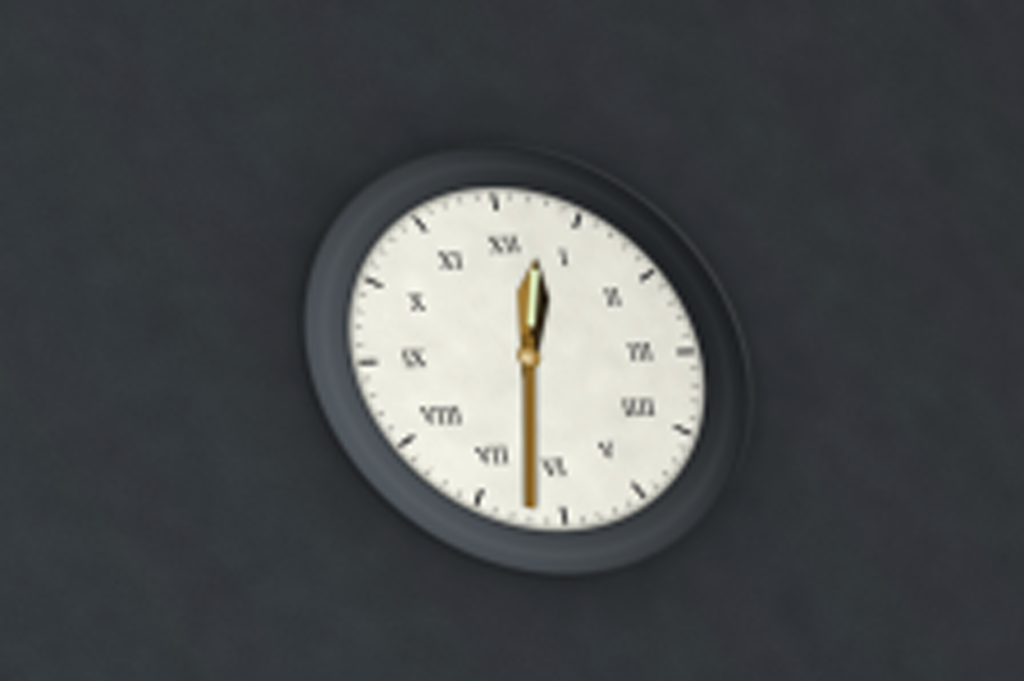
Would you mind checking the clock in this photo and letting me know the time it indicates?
12:32
